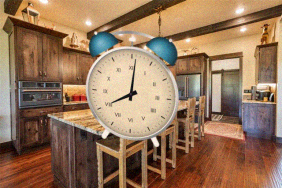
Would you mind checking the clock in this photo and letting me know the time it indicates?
8:01
